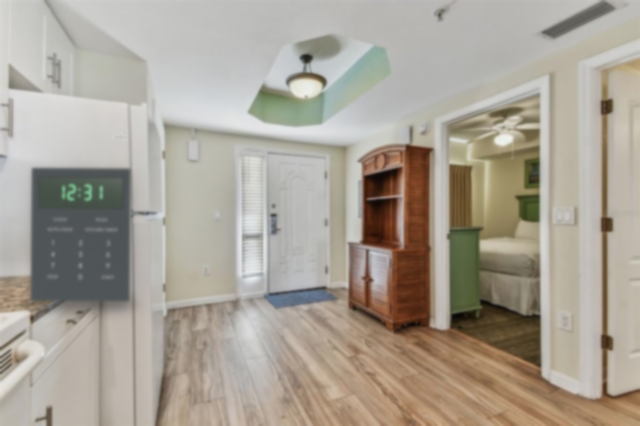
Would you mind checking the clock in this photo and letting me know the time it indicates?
12:31
